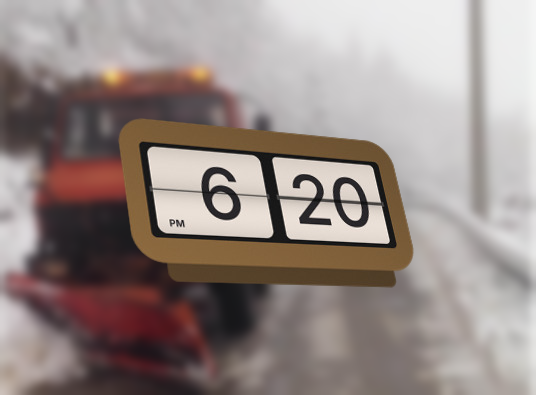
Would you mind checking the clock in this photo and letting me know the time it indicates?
6:20
